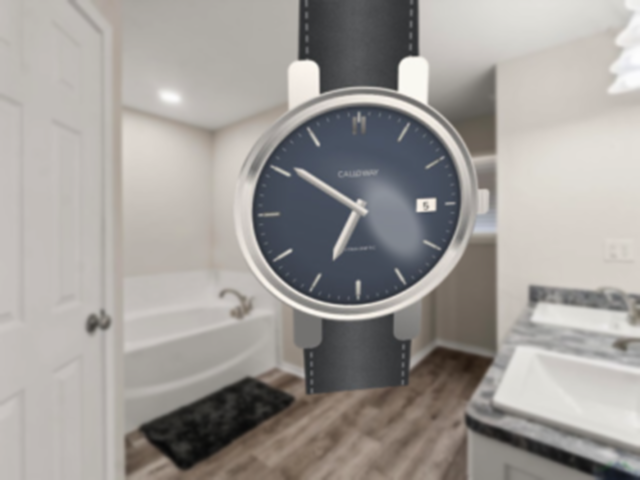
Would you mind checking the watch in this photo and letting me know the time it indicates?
6:51
